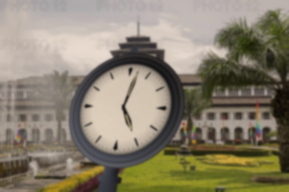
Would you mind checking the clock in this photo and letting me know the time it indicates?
5:02
